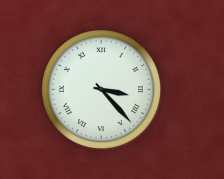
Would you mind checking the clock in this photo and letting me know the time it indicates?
3:23
